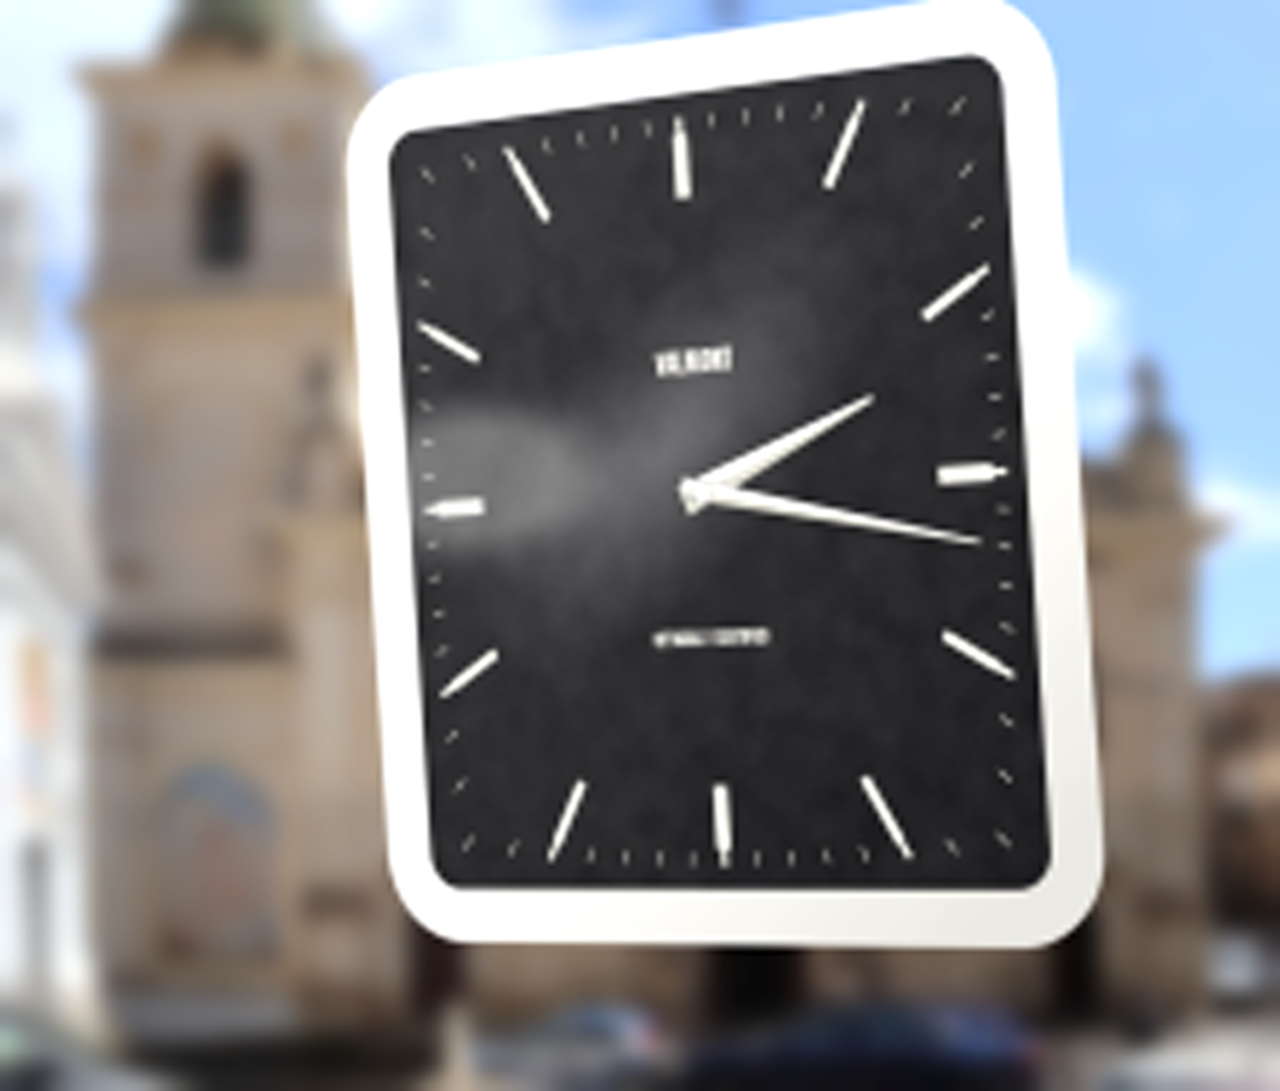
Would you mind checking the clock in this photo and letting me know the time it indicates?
2:17
